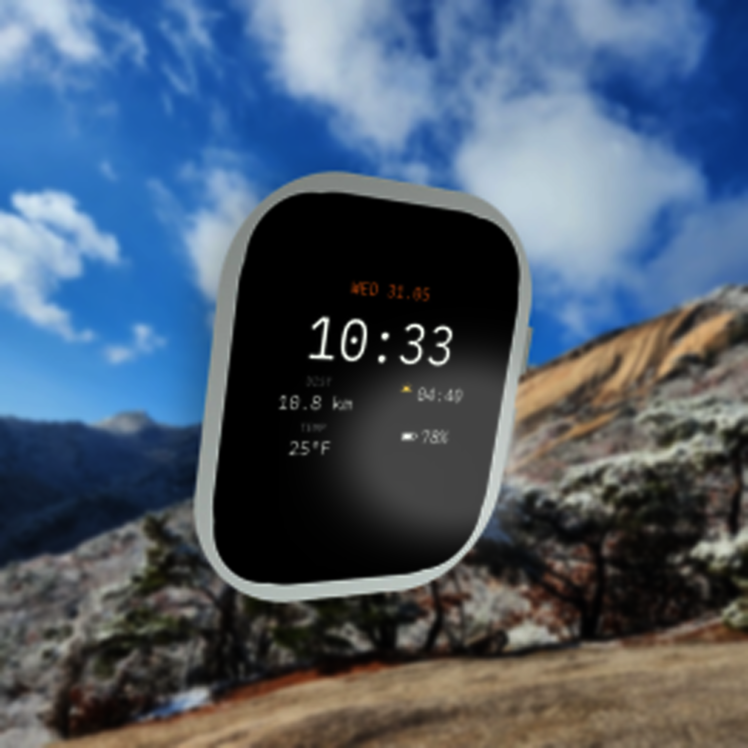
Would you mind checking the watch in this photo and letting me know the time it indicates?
10:33
